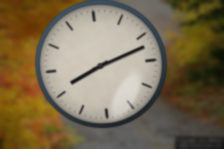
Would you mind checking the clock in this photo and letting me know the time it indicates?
8:12
